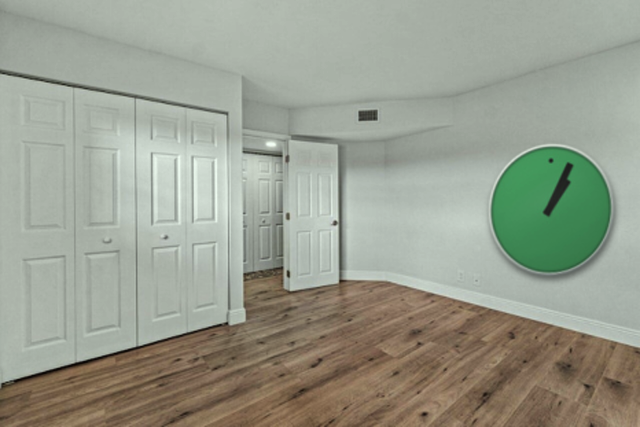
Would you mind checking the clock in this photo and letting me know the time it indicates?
1:04
